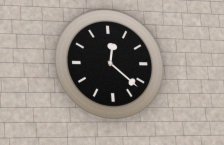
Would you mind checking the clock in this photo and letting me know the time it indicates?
12:22
